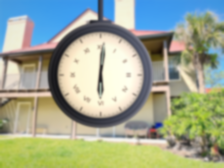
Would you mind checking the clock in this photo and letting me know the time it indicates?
6:01
